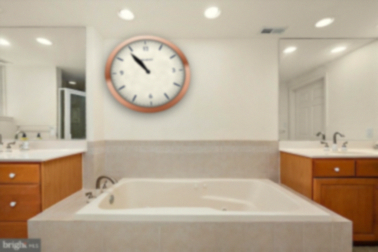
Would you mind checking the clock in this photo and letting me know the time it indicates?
10:54
